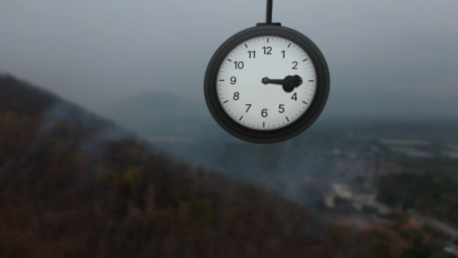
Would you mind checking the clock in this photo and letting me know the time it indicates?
3:15
